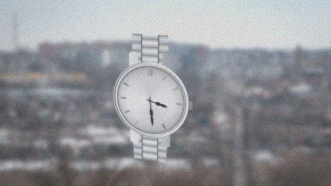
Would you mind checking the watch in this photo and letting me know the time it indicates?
3:29
